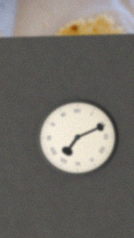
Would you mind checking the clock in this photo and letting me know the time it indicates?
7:11
